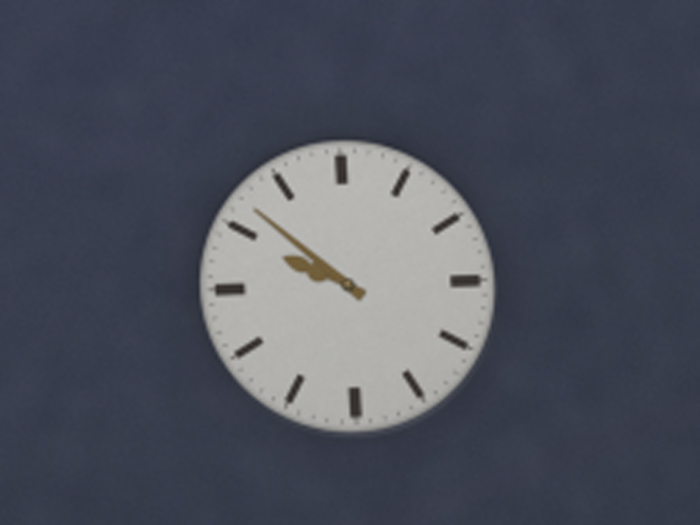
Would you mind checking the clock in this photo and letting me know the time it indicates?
9:52
